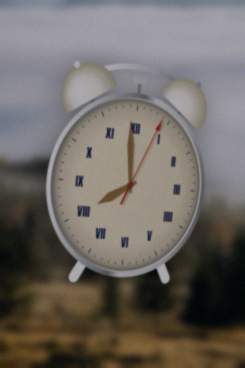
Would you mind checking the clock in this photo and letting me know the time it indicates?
7:59:04
